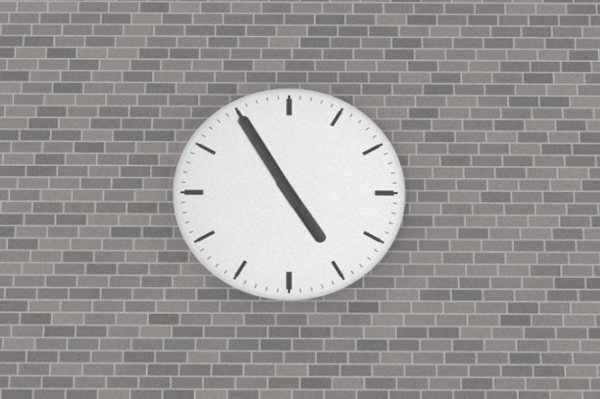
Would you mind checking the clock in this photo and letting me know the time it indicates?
4:55
